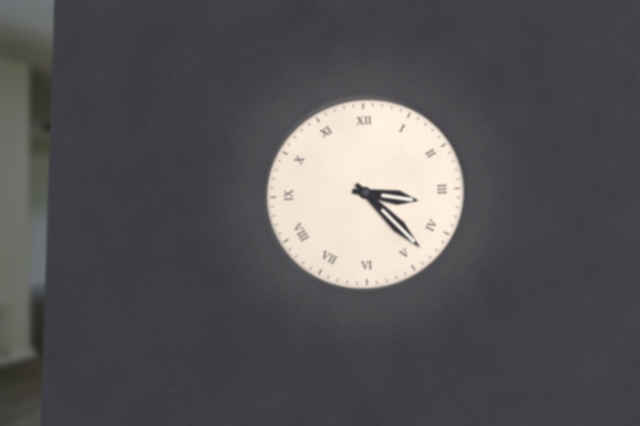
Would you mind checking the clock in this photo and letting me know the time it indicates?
3:23
